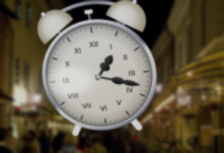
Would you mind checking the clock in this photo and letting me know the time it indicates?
1:18
